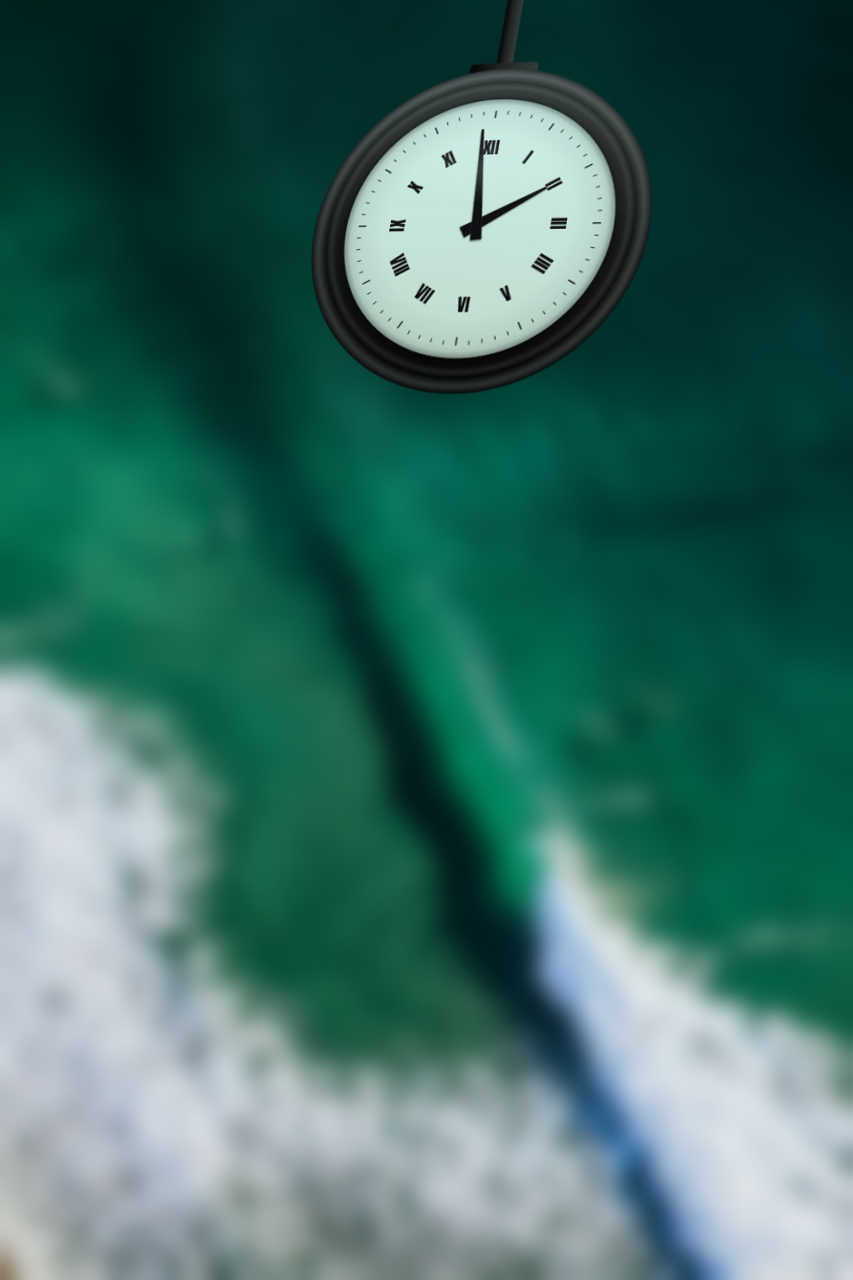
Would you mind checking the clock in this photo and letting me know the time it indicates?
1:59
